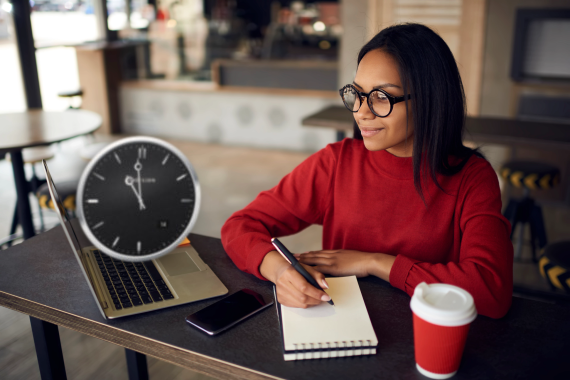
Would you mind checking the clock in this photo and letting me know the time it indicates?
10:59
